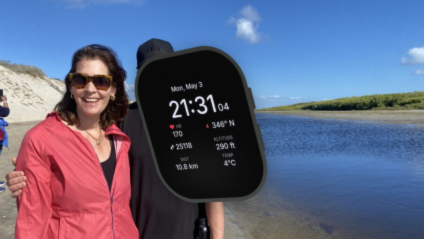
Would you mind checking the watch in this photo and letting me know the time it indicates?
21:31:04
